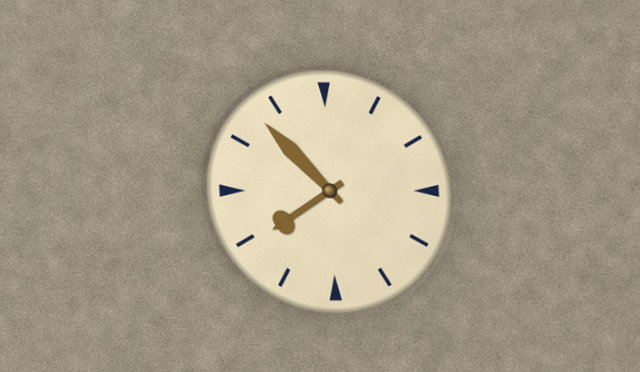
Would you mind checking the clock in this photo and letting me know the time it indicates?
7:53
